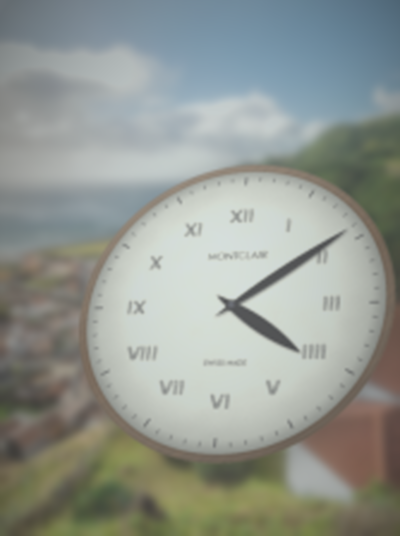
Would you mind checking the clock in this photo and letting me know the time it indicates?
4:09
